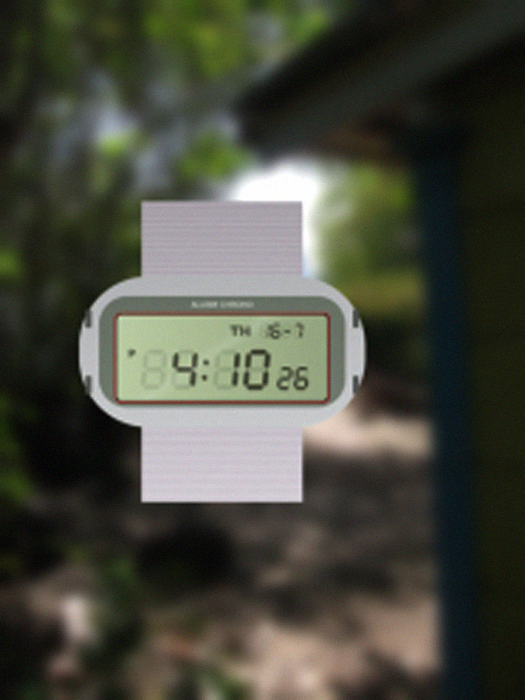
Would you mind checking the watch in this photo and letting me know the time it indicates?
4:10:26
